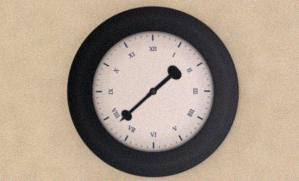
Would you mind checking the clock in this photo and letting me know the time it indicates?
1:38
